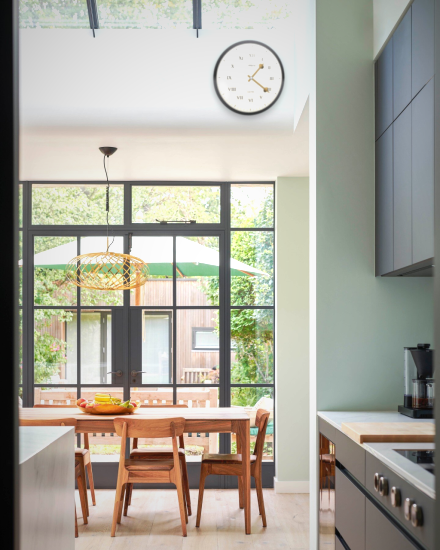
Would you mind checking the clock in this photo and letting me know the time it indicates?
1:21
